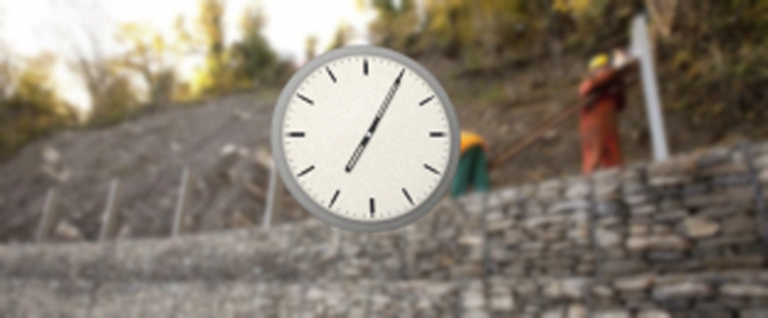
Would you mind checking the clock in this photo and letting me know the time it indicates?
7:05
